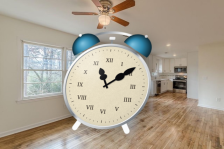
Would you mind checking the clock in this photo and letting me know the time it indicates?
11:09
